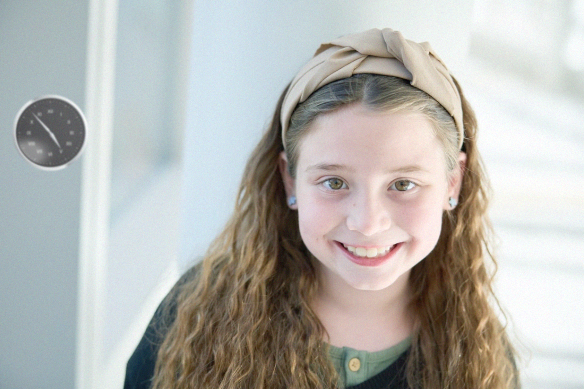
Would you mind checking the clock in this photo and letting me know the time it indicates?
4:53
